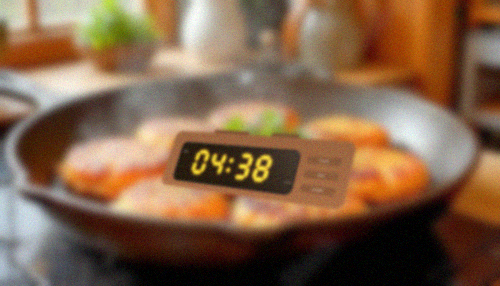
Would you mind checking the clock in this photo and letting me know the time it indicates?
4:38
